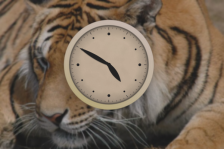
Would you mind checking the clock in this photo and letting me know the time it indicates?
4:50
